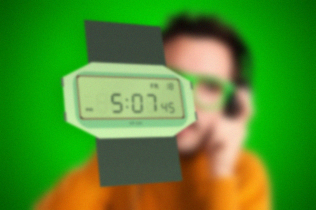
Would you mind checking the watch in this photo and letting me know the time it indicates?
5:07
